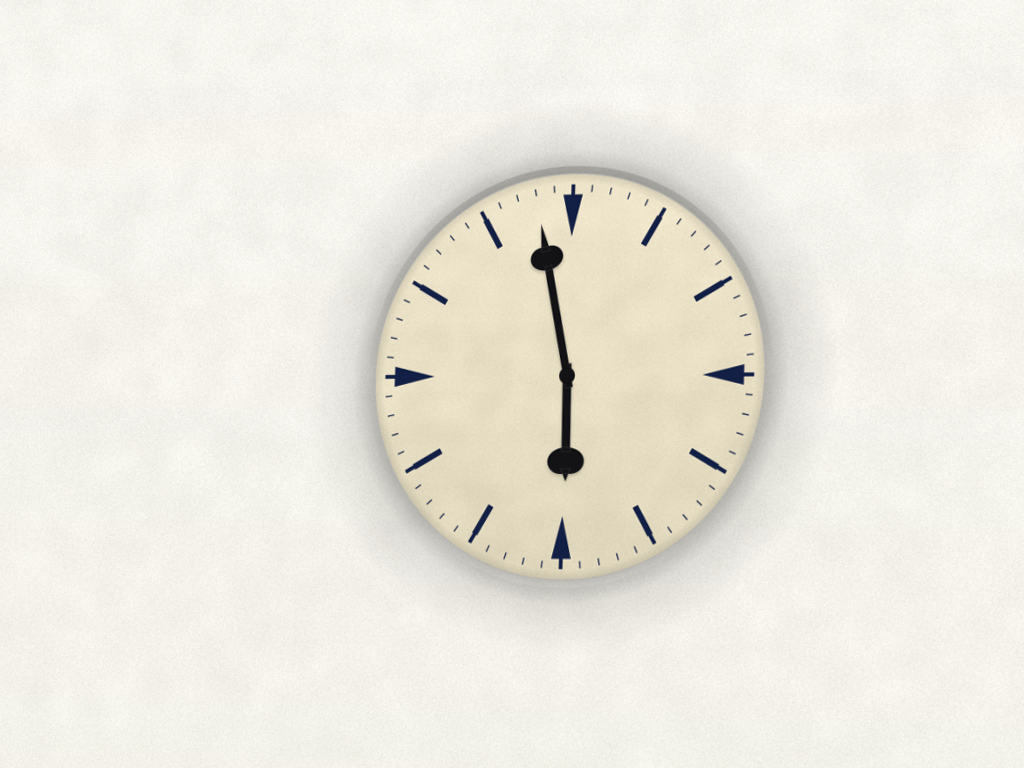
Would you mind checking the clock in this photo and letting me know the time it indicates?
5:58
